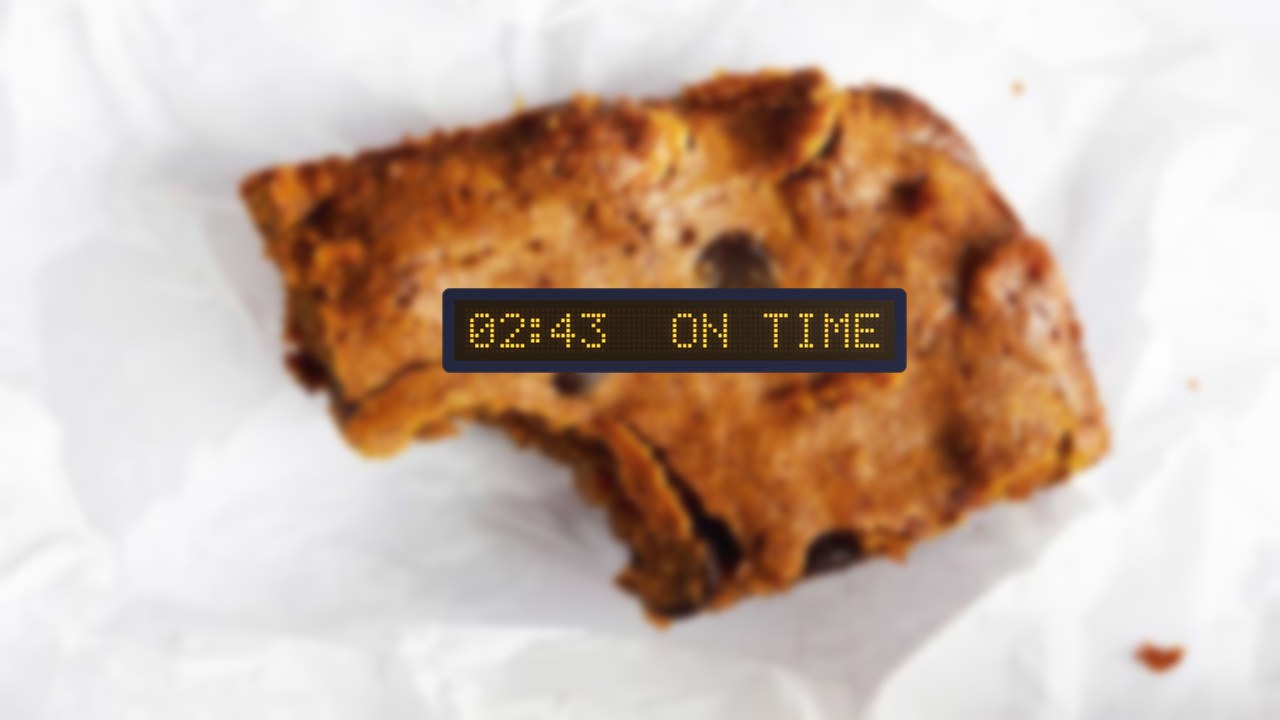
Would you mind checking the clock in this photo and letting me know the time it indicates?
2:43
